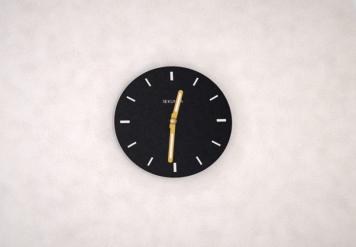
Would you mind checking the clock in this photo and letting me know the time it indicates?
12:31
